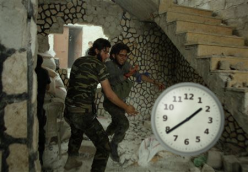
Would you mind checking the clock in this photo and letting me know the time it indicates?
1:39
